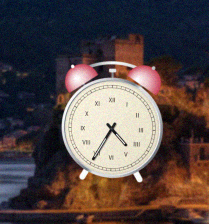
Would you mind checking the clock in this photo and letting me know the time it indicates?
4:35
